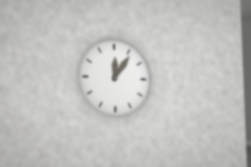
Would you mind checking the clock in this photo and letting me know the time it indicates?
12:06
